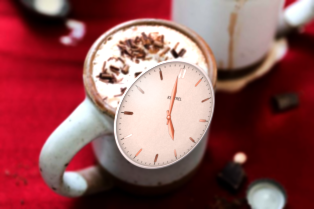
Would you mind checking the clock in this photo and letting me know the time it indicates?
4:59
